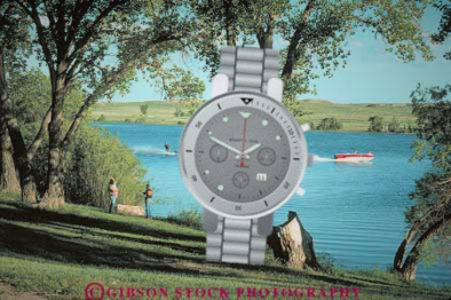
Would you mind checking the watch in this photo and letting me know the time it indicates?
1:49
